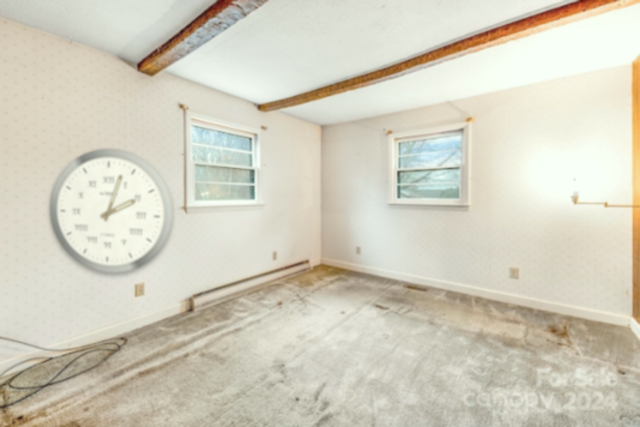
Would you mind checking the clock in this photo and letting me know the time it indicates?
2:03
